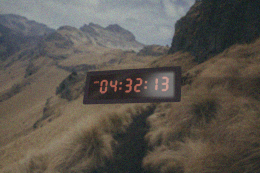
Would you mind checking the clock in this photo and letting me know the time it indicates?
4:32:13
